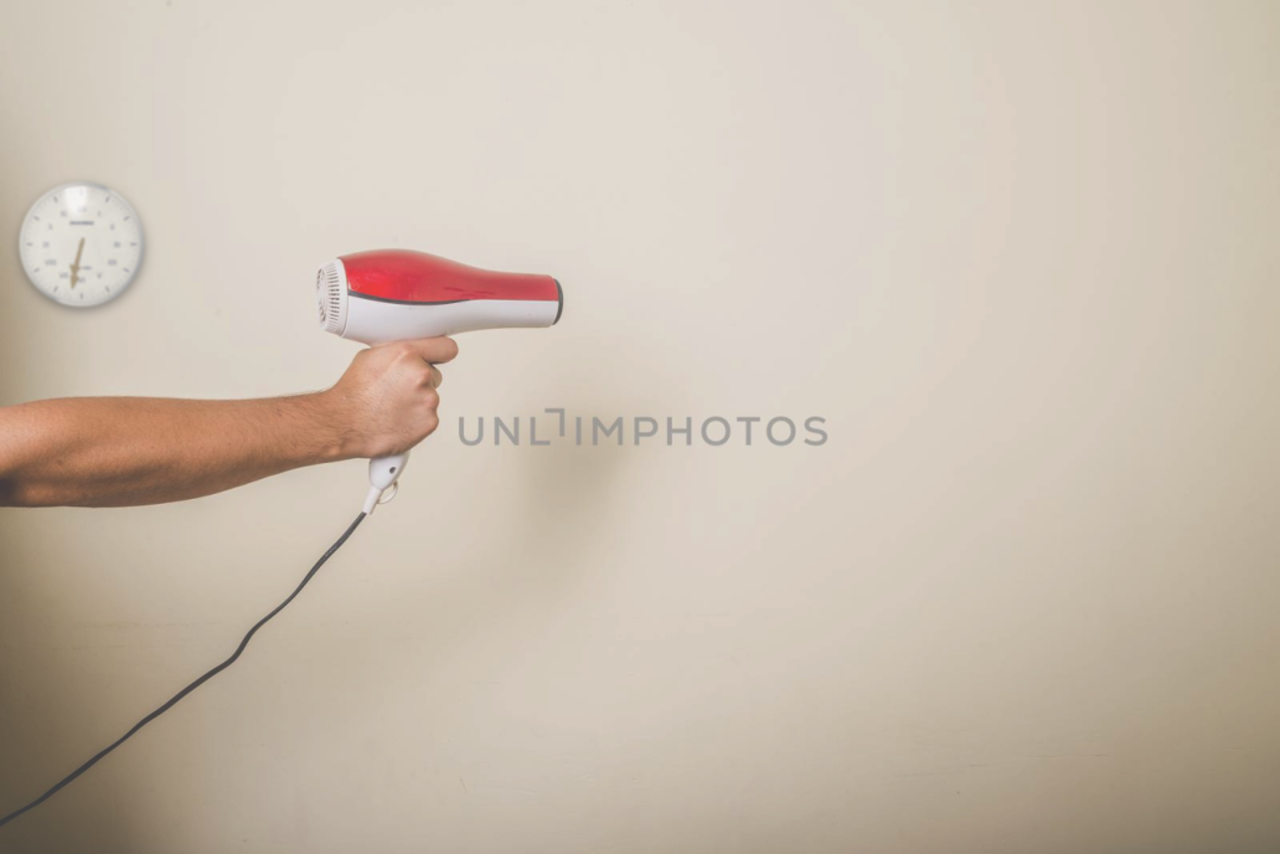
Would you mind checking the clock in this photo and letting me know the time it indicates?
6:32
